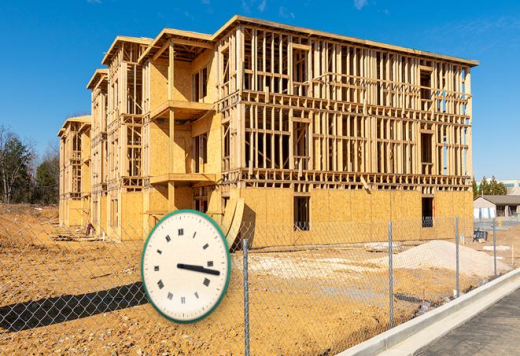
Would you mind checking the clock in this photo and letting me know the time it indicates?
3:17
